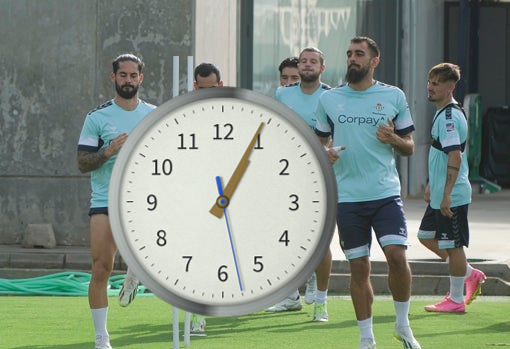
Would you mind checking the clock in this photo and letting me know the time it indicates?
1:04:28
